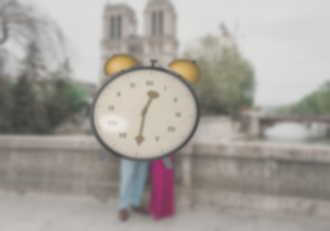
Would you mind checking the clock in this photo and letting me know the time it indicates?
12:30
